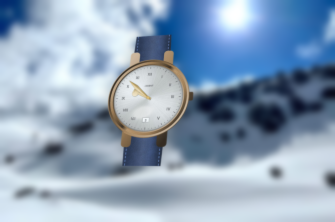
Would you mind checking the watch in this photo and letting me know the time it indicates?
9:52
